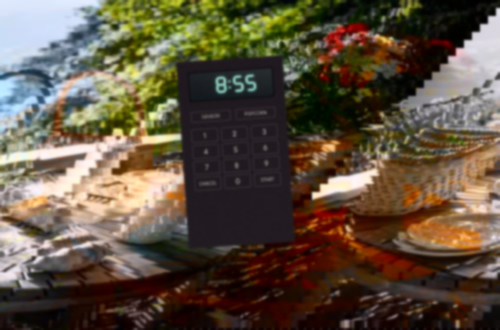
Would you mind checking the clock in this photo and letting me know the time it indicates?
8:55
